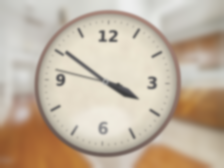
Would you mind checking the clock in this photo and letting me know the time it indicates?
3:50:47
